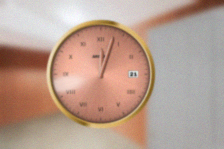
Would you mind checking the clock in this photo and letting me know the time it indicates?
12:03
